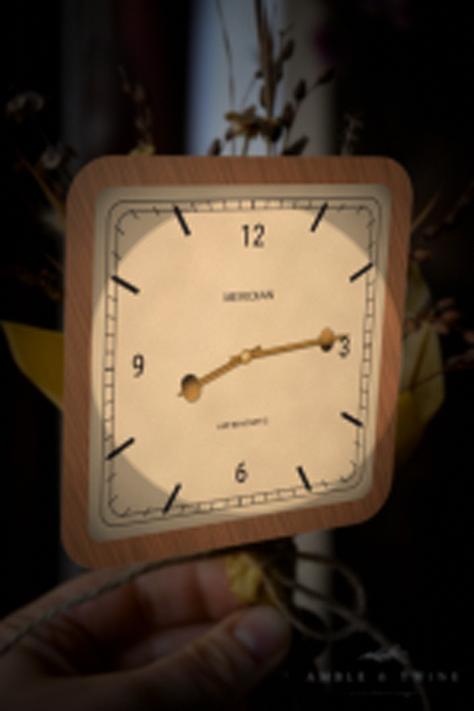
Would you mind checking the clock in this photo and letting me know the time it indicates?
8:14
